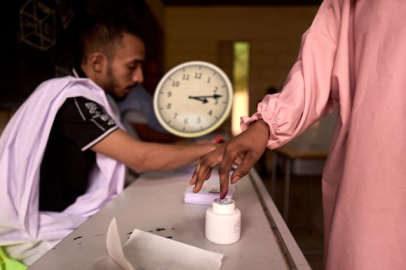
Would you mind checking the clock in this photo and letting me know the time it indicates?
3:13
